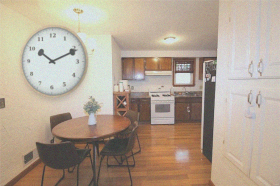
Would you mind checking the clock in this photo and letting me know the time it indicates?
10:11
